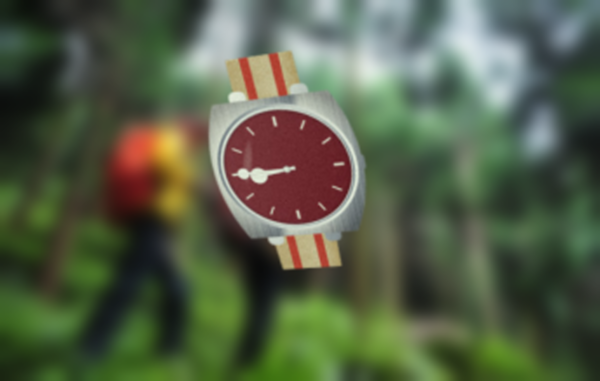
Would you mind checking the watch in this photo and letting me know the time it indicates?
8:45
